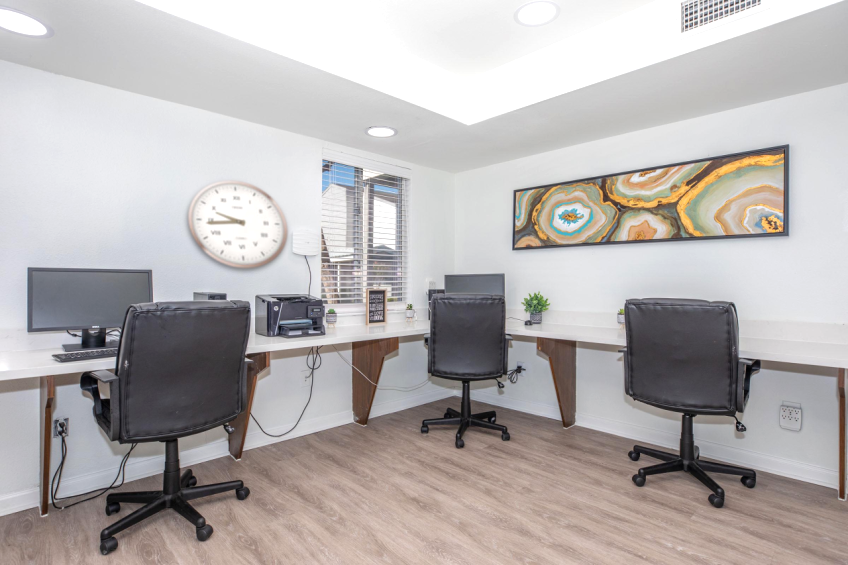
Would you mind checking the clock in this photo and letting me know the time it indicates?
9:44
